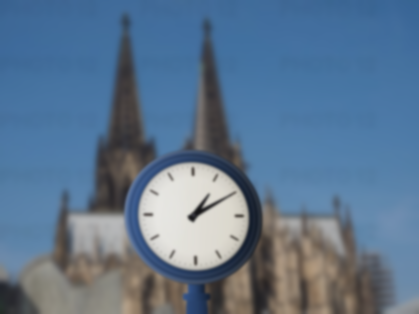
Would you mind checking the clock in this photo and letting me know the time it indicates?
1:10
